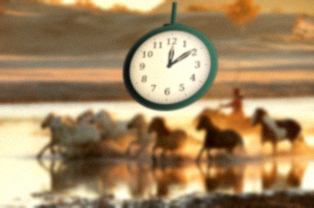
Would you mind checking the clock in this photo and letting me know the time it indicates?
12:09
